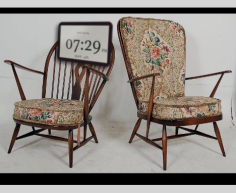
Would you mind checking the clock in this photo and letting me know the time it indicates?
7:29
